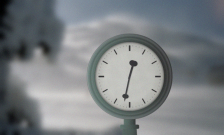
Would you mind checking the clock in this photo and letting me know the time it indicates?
12:32
